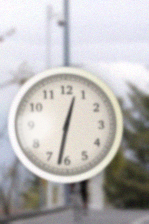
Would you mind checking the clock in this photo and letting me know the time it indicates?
12:32
